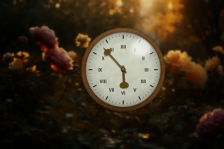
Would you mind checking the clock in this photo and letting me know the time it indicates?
5:53
